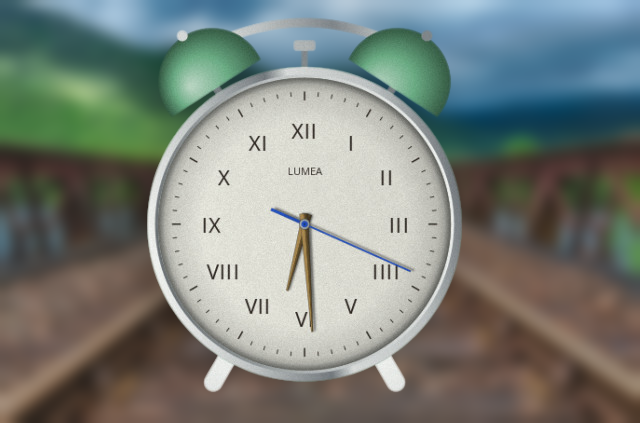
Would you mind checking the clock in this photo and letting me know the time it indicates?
6:29:19
